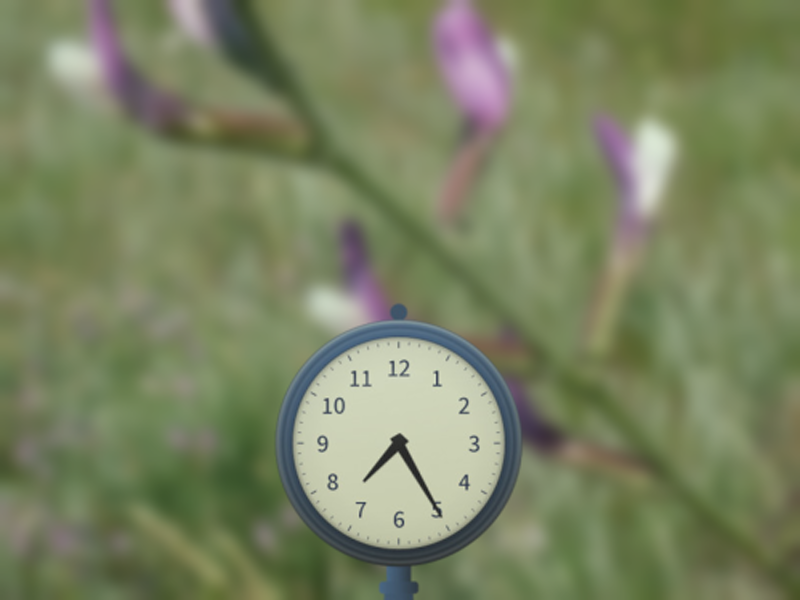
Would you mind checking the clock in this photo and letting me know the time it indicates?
7:25
